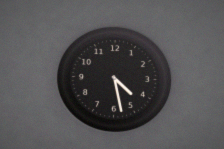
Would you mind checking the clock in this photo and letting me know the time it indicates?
4:28
